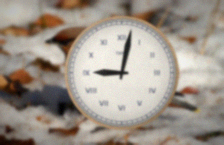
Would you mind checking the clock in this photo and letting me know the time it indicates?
9:02
